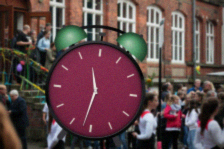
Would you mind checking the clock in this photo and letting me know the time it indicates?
11:32
